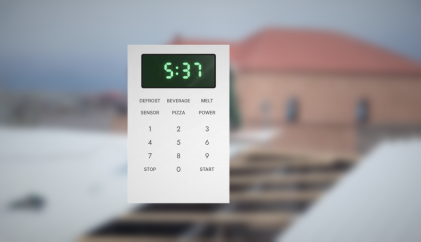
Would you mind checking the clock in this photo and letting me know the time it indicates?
5:37
